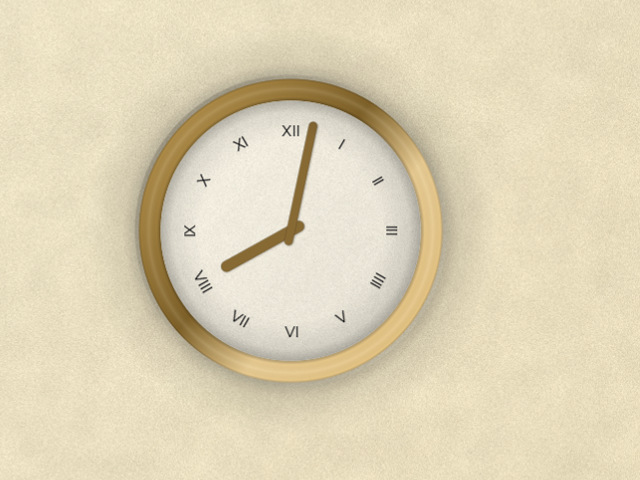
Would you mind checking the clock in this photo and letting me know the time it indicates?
8:02
